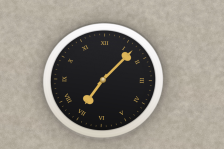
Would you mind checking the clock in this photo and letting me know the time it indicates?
7:07
